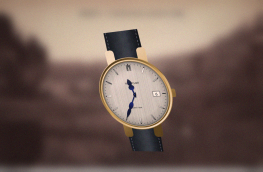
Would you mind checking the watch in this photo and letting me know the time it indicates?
11:35
